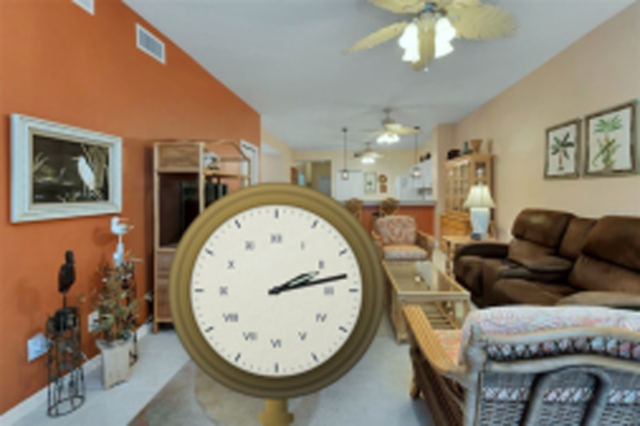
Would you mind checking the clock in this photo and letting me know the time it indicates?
2:13
